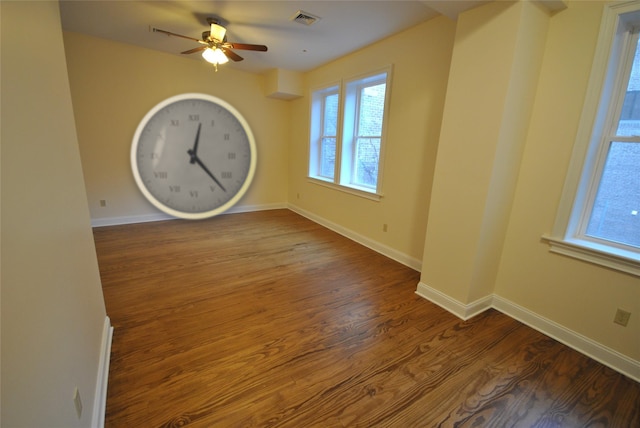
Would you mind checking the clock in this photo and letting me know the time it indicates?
12:23
